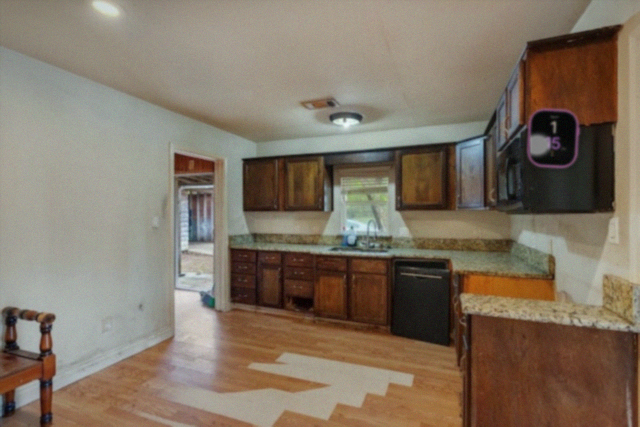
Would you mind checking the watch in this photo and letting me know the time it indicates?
1:15
